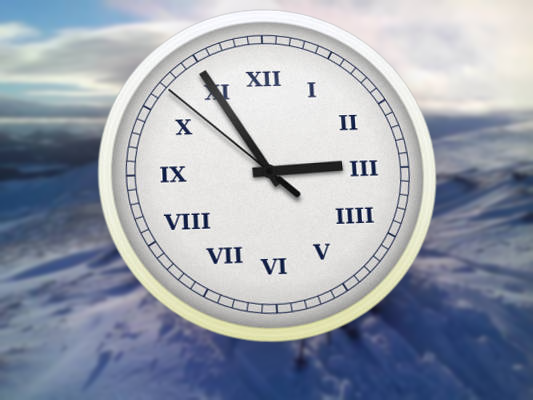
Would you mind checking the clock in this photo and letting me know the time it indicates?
2:54:52
